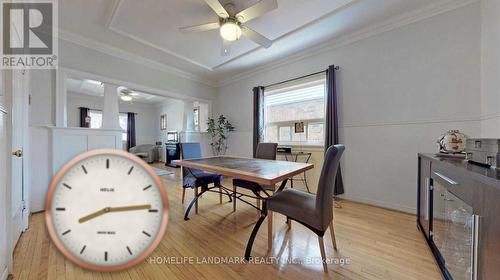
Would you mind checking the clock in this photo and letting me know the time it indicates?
8:14
